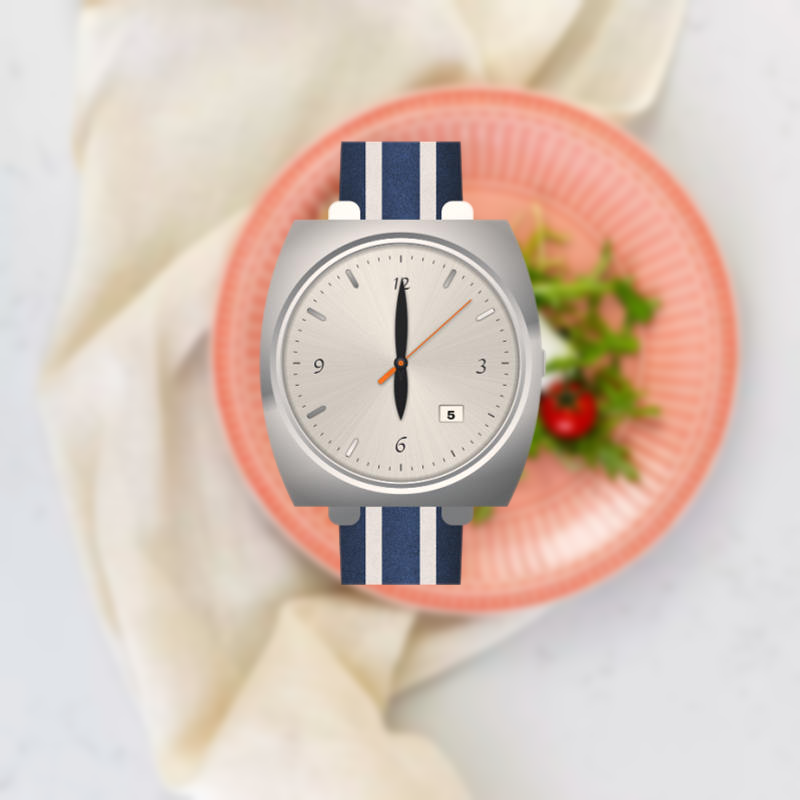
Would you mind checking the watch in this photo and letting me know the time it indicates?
6:00:08
